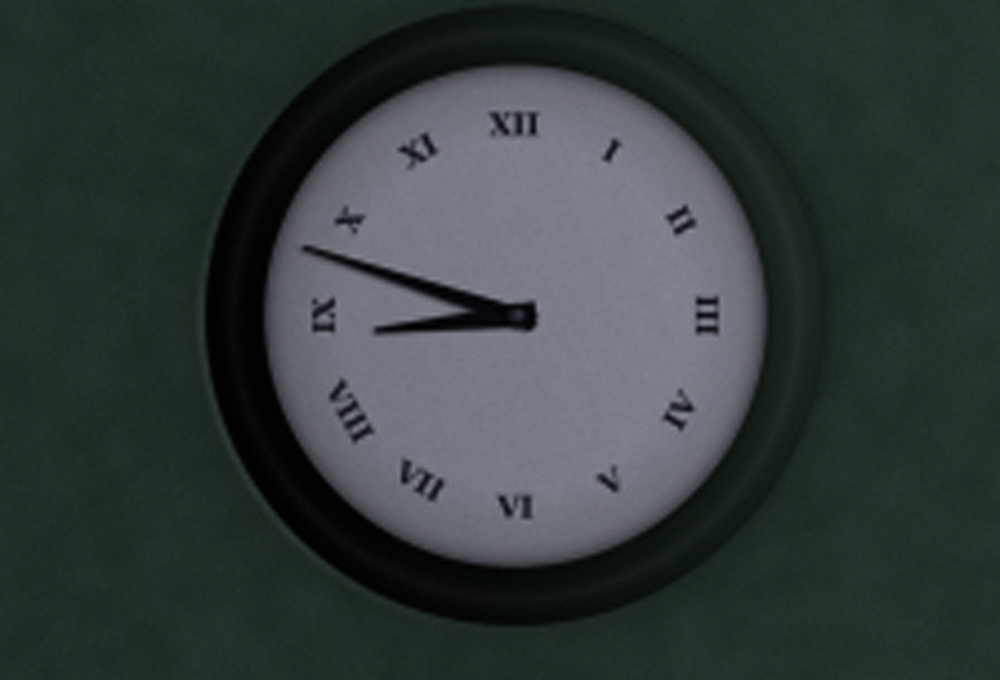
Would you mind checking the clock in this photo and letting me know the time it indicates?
8:48
